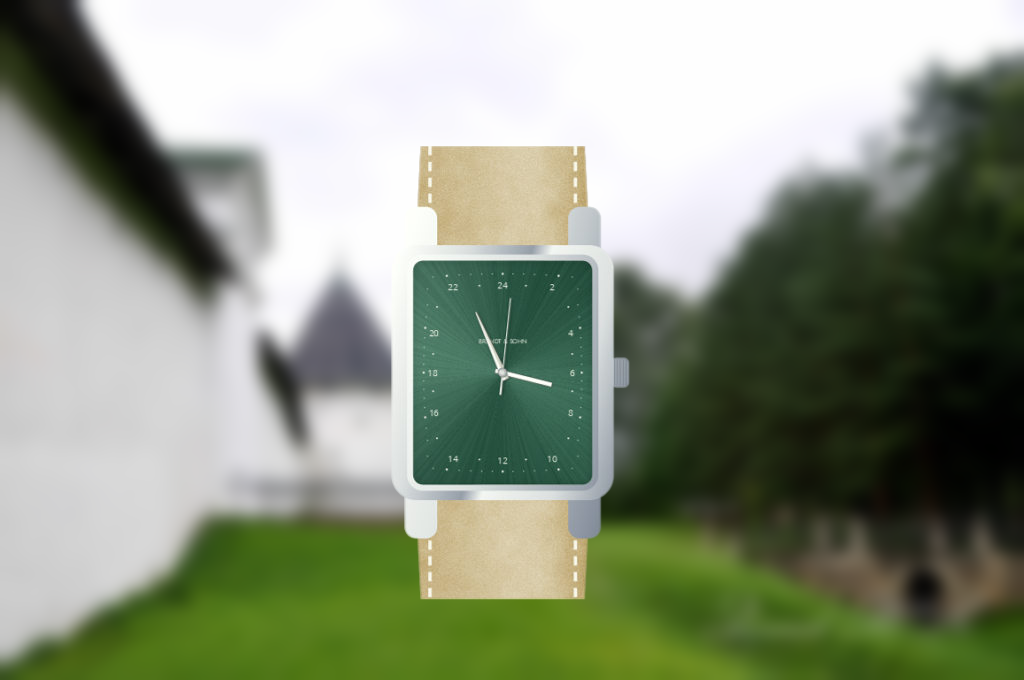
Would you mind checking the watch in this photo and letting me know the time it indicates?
6:56:01
